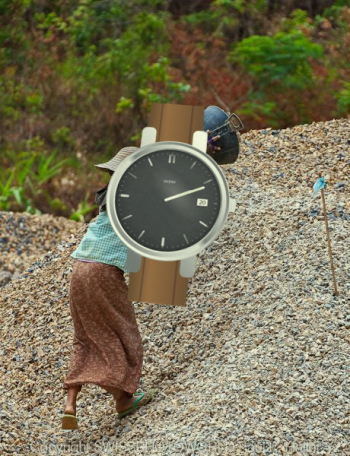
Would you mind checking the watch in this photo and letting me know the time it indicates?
2:11
